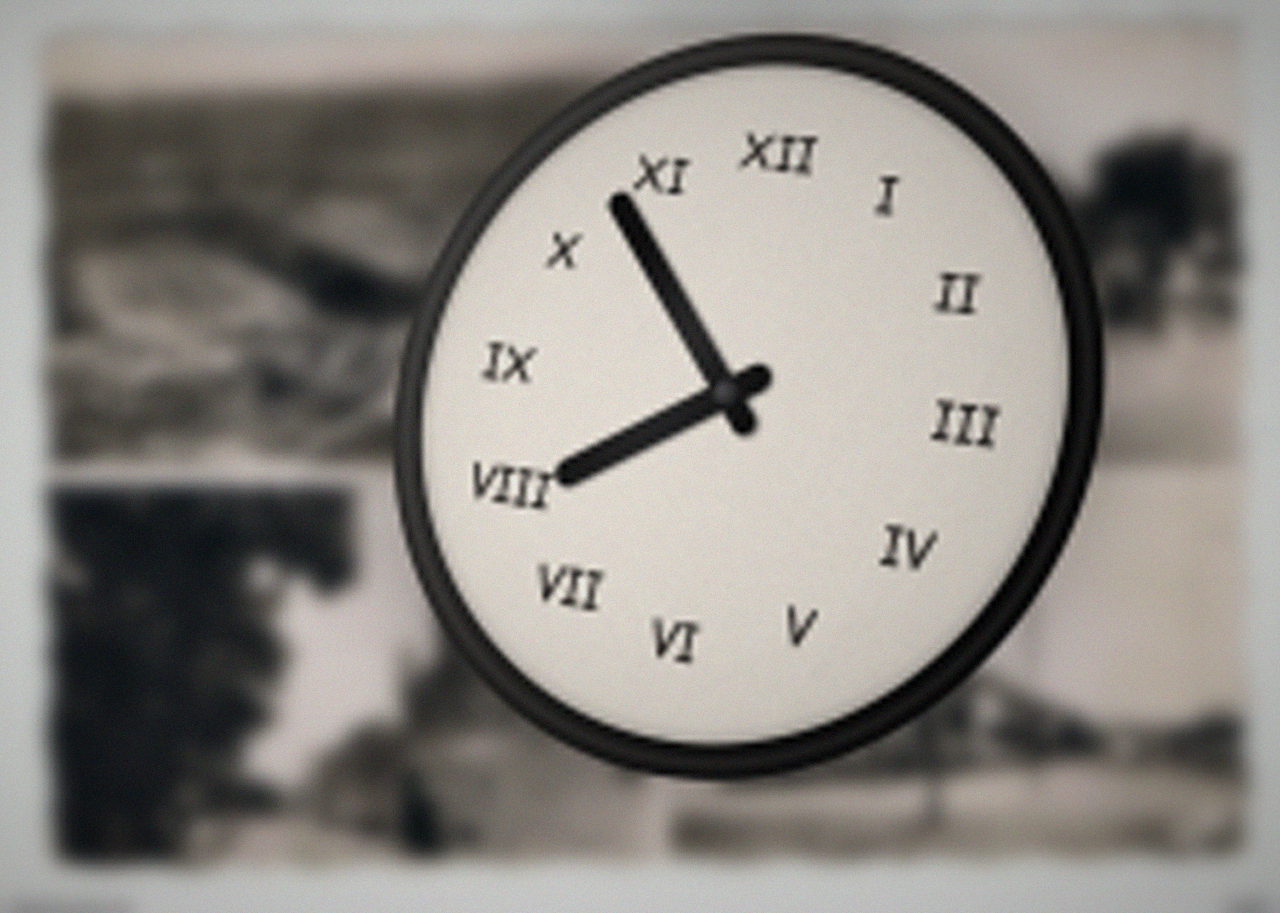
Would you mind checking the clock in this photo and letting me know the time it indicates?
7:53
